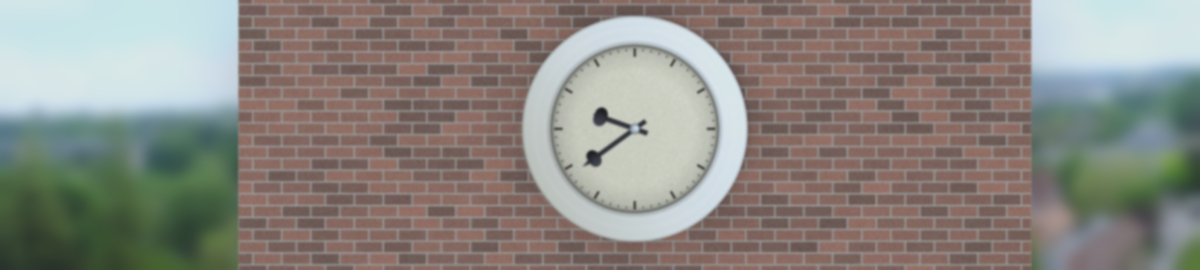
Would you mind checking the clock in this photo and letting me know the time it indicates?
9:39
